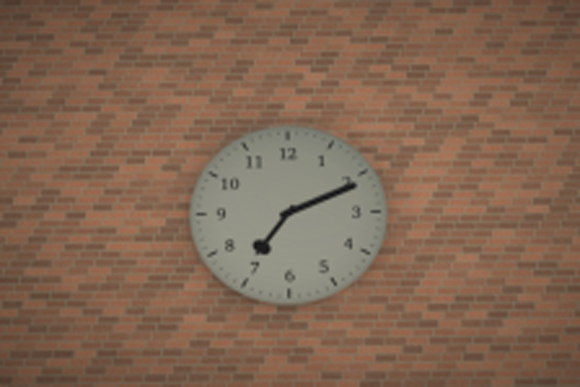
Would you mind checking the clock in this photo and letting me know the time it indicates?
7:11
